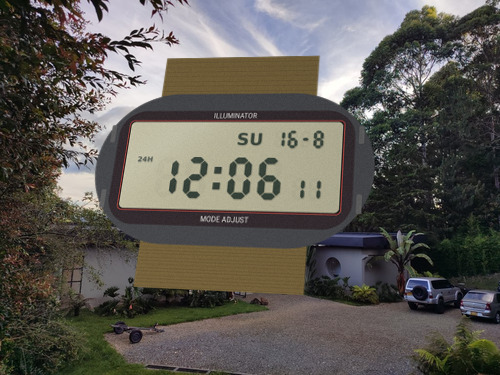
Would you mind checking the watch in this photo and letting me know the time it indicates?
12:06:11
